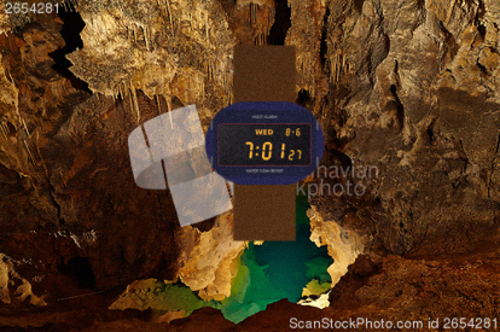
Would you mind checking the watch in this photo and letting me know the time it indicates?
7:01:27
